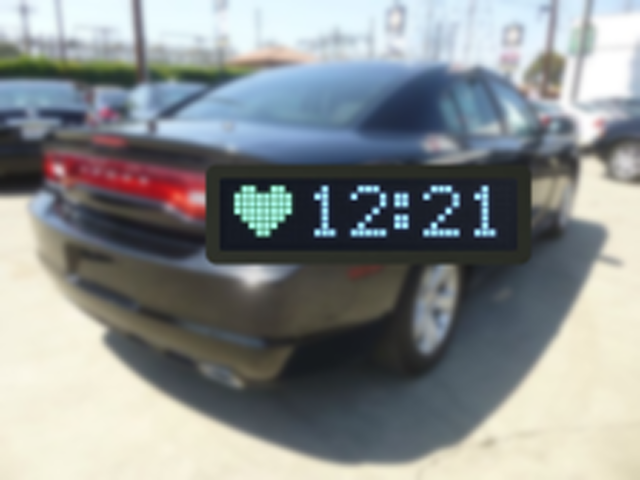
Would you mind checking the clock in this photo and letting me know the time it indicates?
12:21
